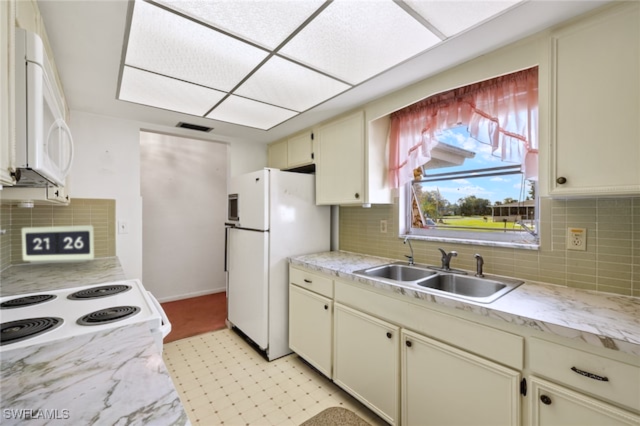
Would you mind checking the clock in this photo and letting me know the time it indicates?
21:26
